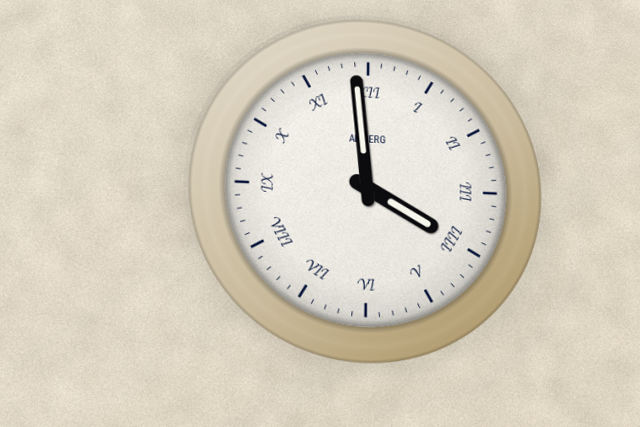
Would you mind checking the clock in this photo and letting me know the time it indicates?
3:59
